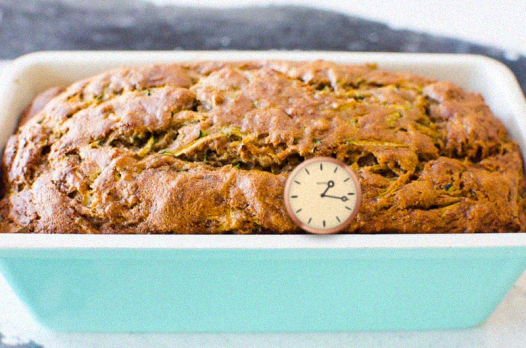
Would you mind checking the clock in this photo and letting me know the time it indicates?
1:17
